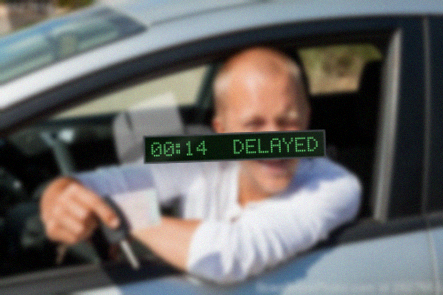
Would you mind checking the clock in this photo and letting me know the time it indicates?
0:14
